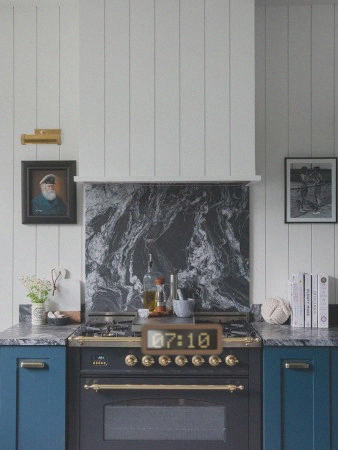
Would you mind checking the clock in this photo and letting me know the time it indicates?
7:10
